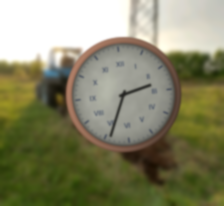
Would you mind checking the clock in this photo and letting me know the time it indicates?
2:34
